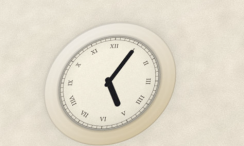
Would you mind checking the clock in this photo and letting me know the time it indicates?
5:05
